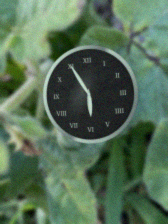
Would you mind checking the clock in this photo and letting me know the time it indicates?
5:55
